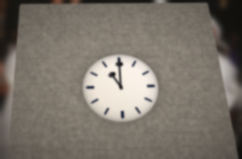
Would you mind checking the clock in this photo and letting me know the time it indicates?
11:00
